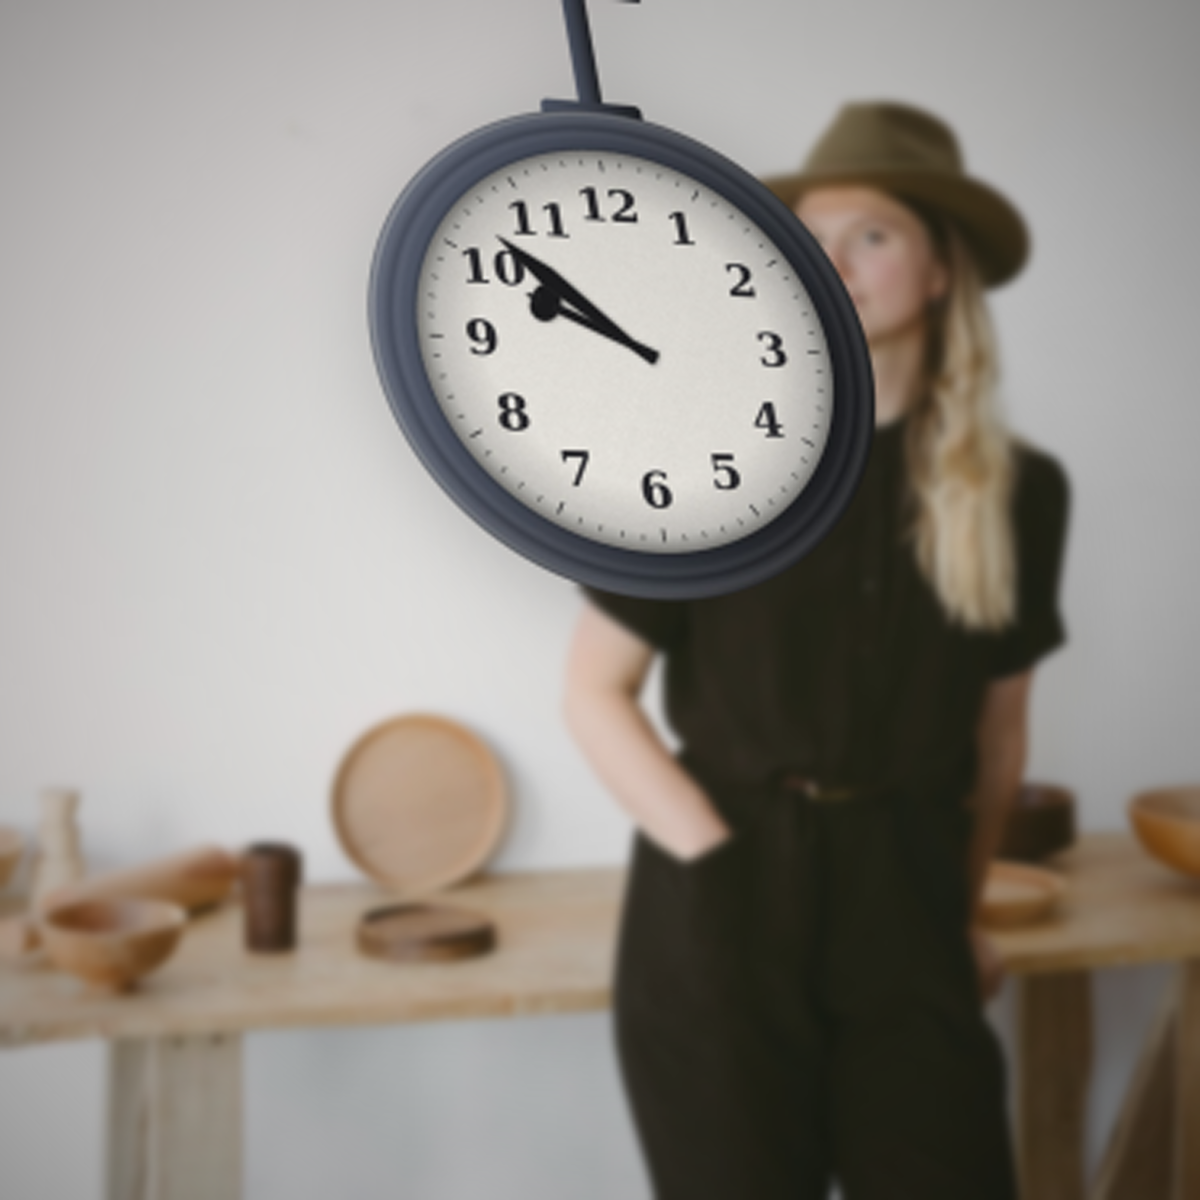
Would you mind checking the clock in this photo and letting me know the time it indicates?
9:52
